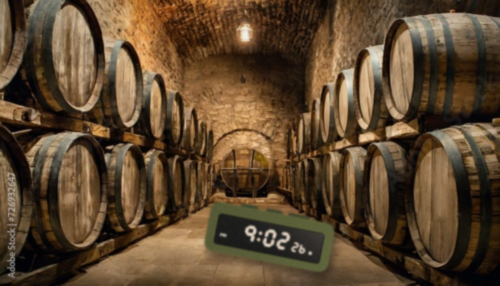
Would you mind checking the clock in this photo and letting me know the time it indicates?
9:02
